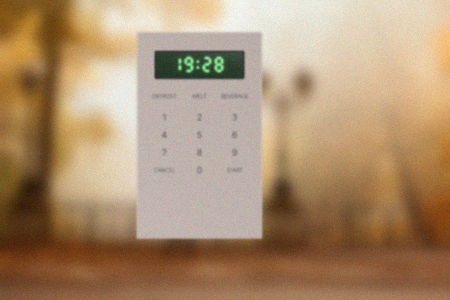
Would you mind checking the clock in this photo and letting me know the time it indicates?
19:28
